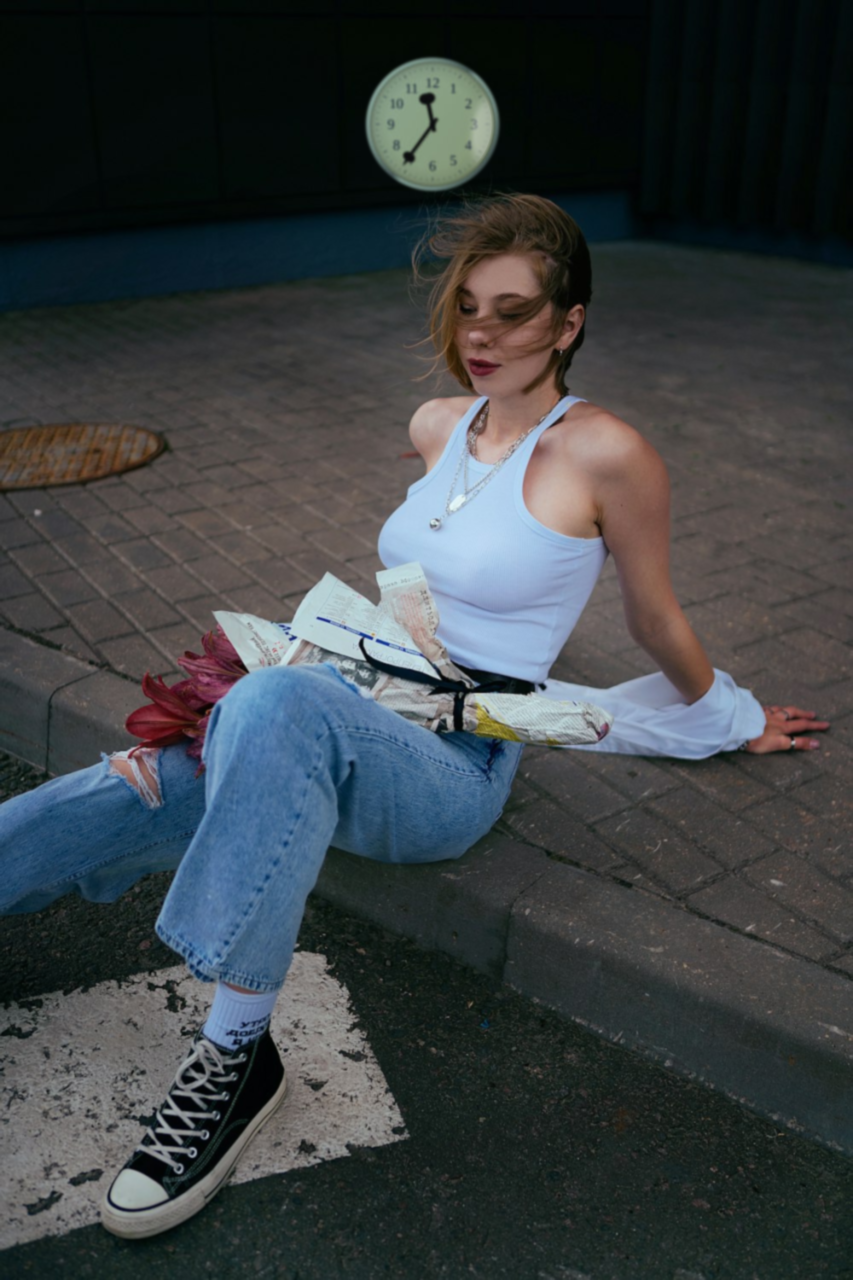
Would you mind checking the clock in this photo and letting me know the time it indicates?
11:36
